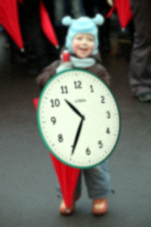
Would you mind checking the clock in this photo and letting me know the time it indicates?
10:35
